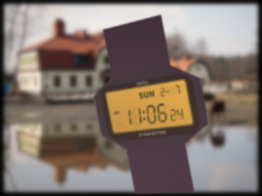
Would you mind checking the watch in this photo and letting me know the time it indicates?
11:06:24
